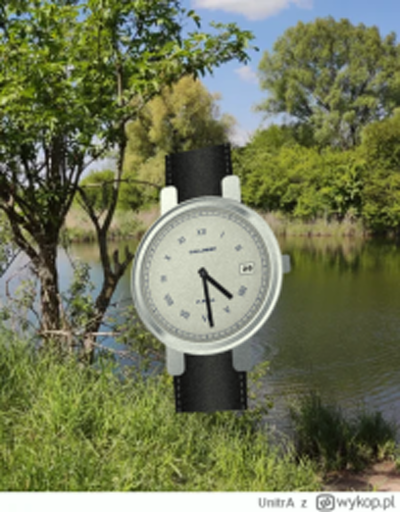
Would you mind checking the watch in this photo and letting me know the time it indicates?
4:29
